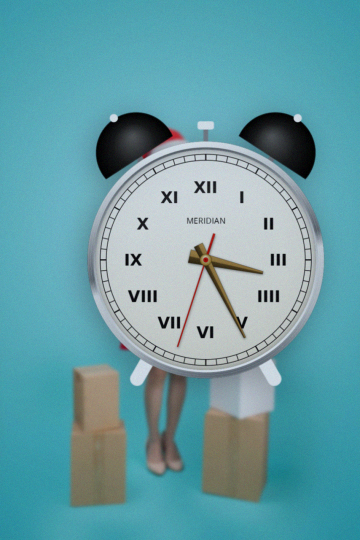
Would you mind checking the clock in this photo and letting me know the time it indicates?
3:25:33
